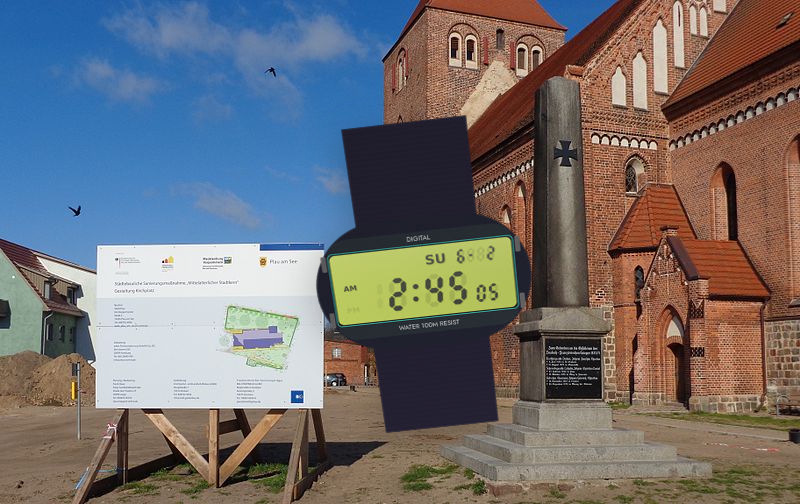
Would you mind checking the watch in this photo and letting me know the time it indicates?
2:45:05
